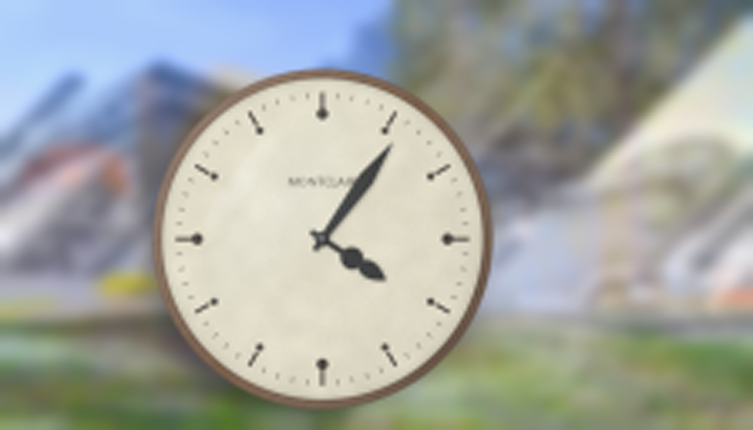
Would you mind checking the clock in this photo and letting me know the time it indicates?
4:06
